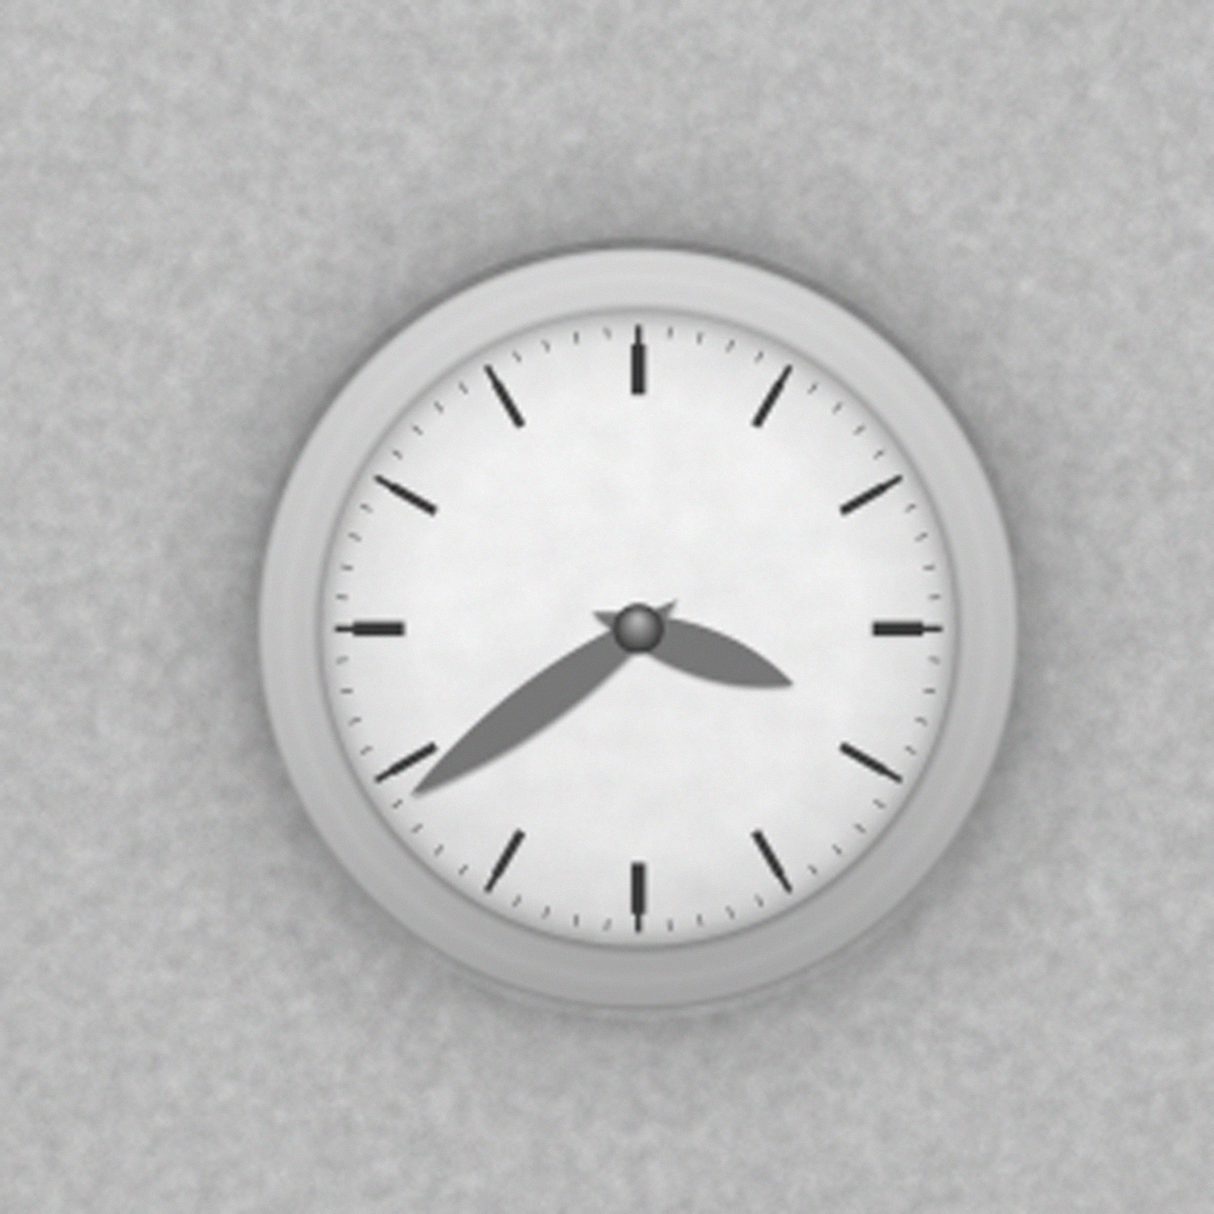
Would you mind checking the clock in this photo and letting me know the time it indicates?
3:39
